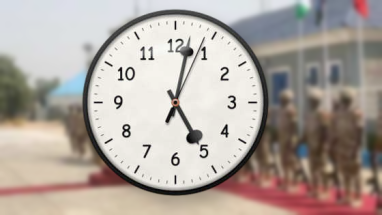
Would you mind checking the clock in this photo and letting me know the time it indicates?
5:02:04
